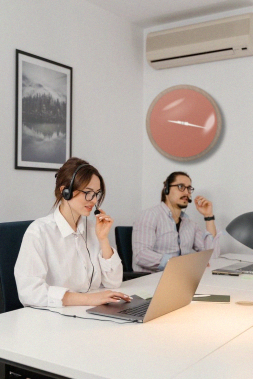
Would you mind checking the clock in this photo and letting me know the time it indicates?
9:17
